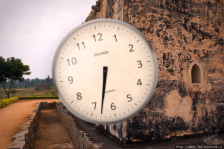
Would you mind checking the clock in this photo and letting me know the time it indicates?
6:33
